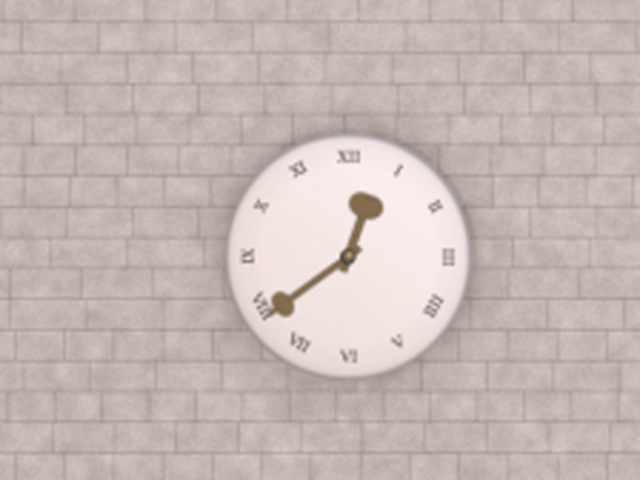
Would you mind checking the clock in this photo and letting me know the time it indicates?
12:39
